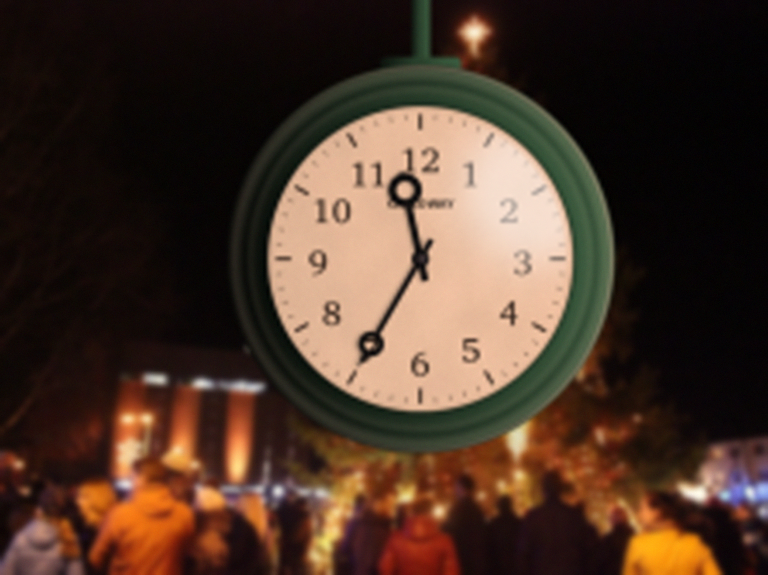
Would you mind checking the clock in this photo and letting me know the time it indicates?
11:35
